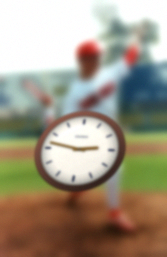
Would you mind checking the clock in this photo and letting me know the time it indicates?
2:47
